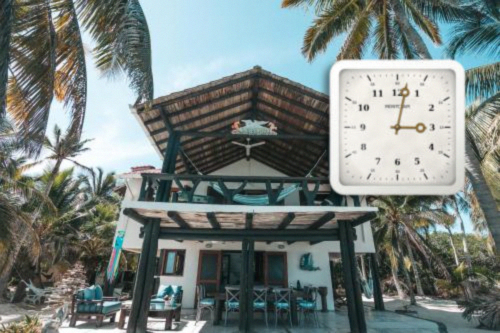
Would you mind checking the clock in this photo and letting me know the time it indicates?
3:02
